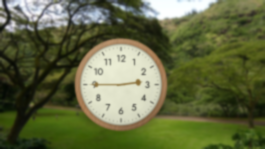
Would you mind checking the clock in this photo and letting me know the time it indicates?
2:45
